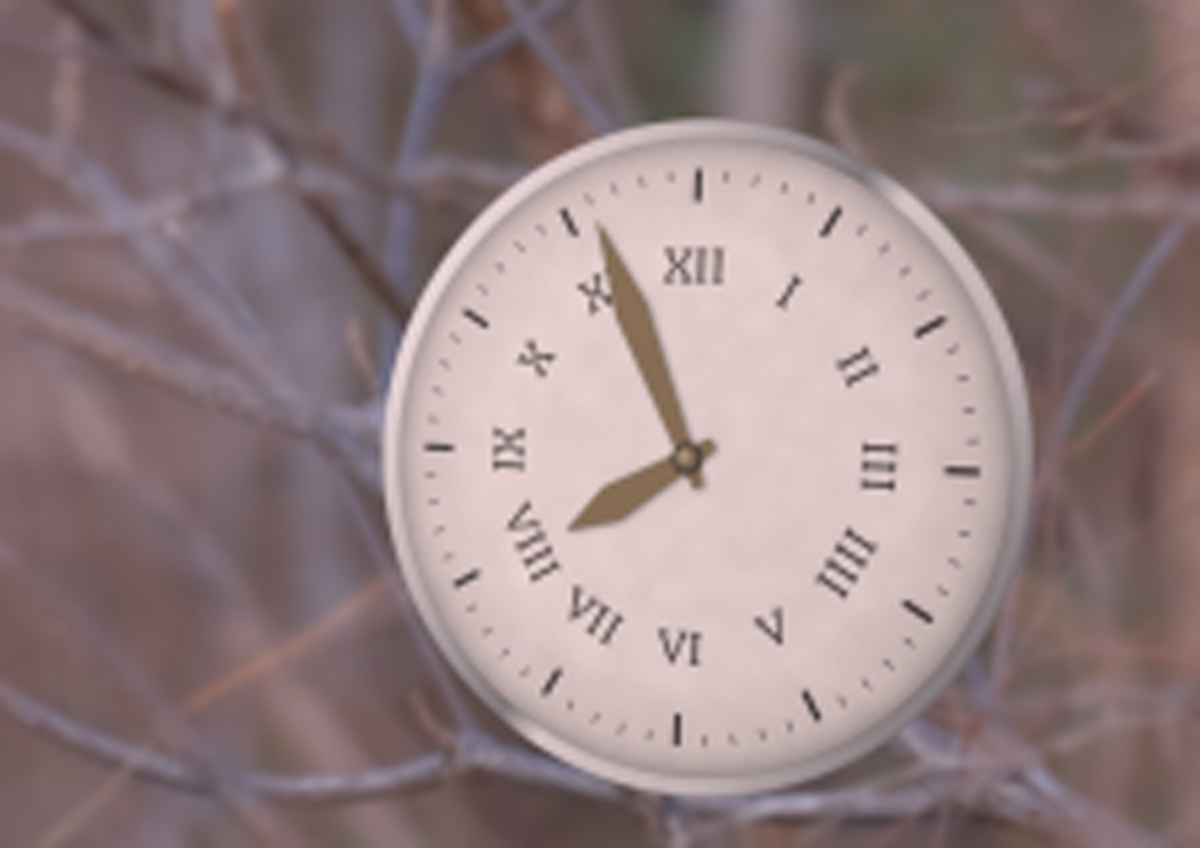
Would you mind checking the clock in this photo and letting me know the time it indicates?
7:56
